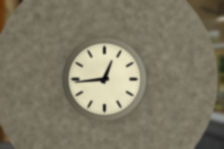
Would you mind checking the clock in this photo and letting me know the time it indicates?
12:44
